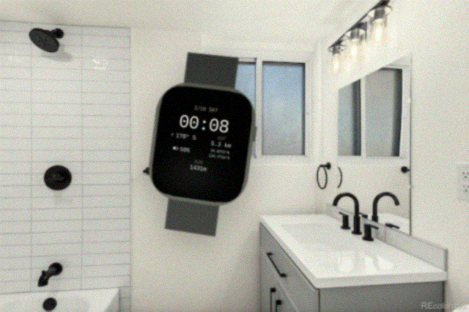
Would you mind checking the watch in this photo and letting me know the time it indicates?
0:08
